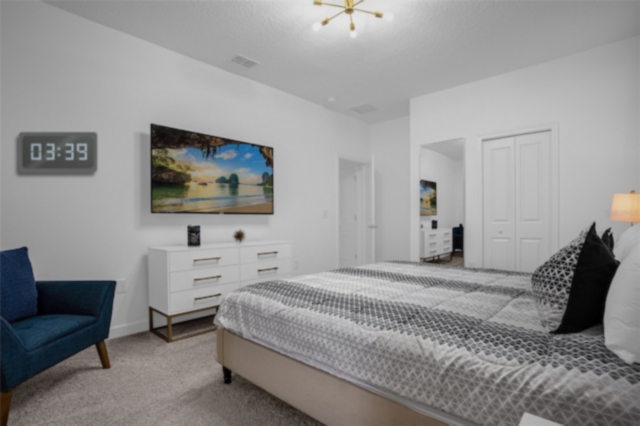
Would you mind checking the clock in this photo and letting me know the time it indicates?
3:39
